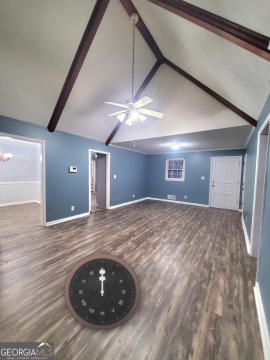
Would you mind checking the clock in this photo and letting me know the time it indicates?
12:00
